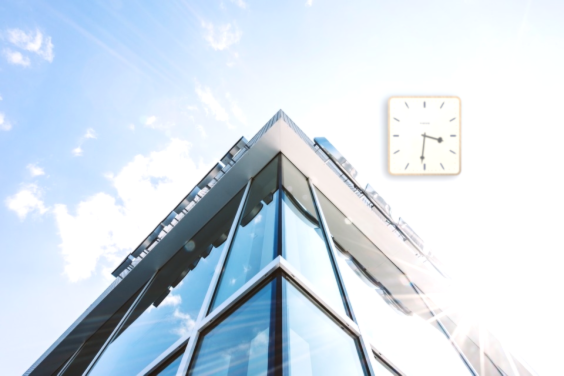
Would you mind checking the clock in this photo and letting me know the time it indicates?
3:31
